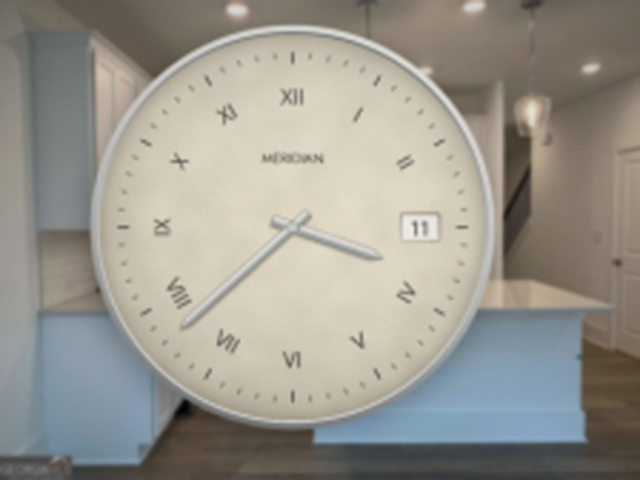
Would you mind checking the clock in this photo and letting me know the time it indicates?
3:38
